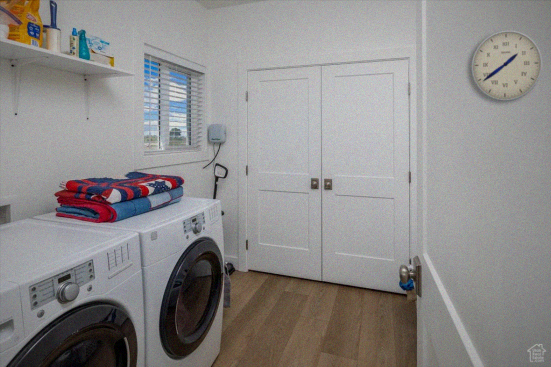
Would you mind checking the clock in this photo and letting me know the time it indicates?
1:39
